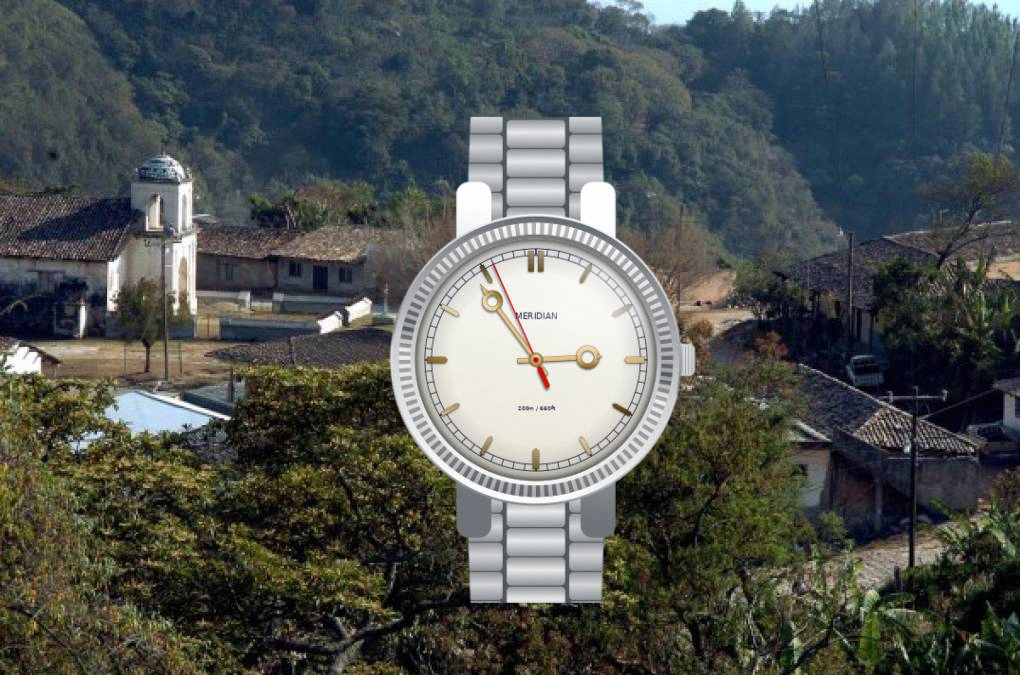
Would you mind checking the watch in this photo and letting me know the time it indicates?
2:53:56
